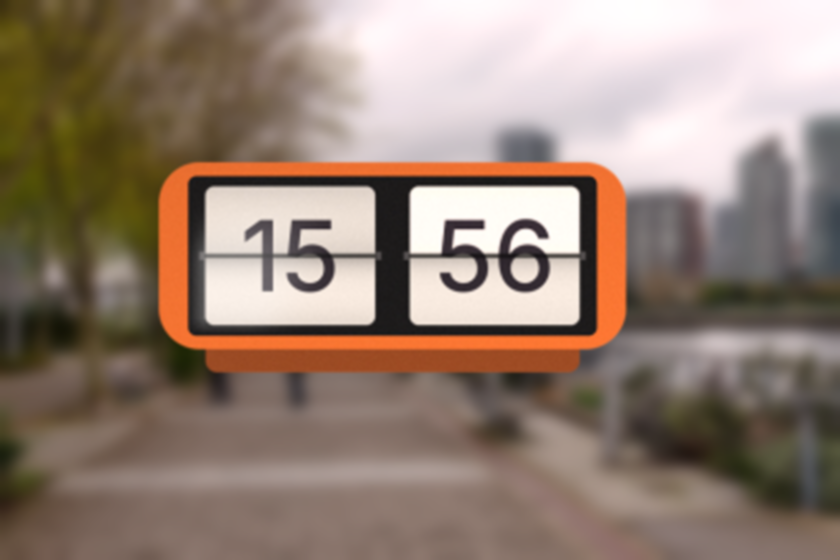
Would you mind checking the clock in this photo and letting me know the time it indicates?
15:56
